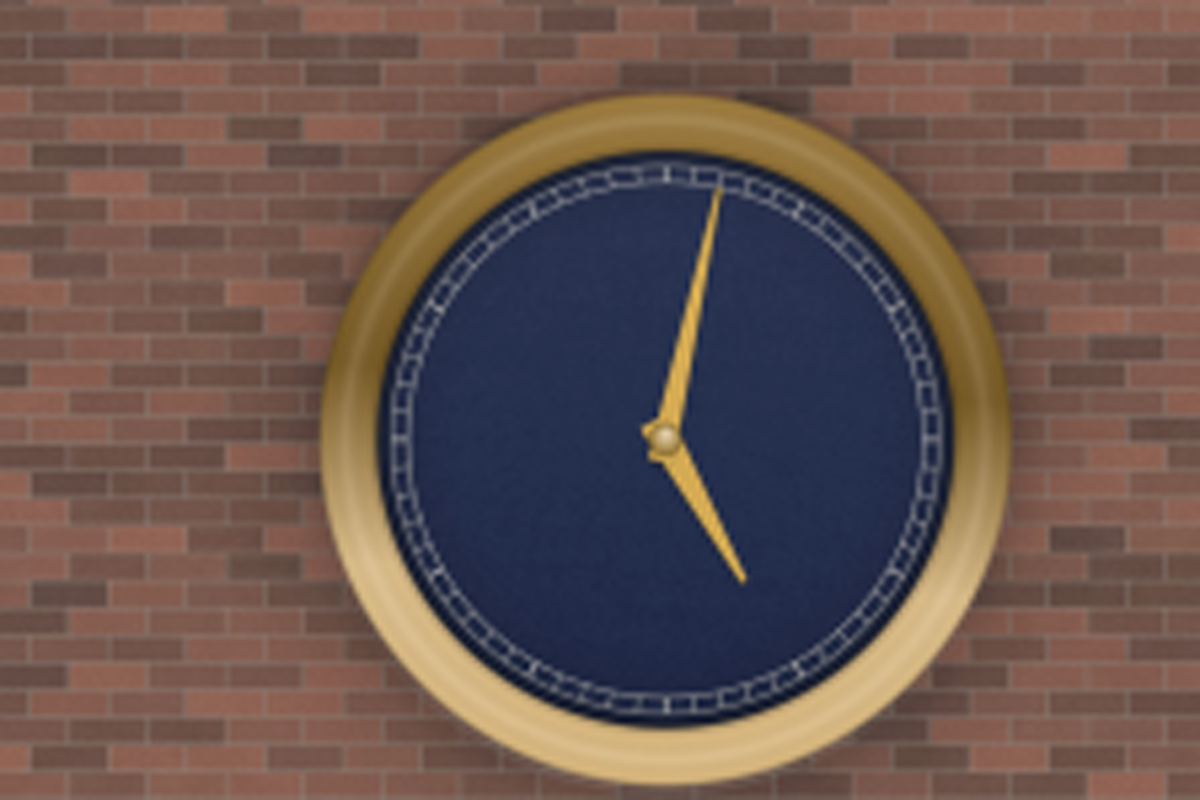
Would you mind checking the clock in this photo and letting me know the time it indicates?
5:02
